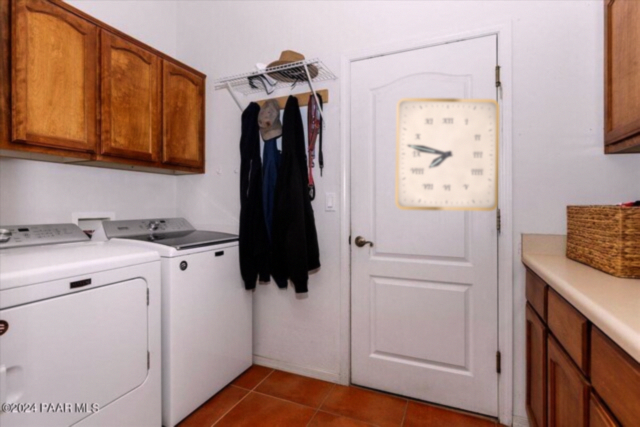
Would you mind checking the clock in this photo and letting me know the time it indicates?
7:47
